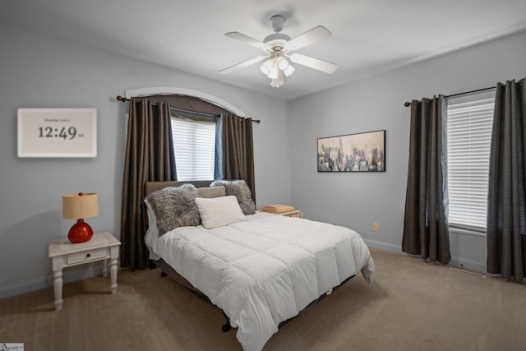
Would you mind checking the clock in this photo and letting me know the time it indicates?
12:49
